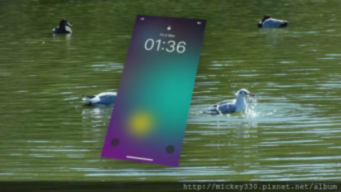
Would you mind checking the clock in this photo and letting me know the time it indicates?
1:36
